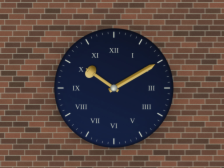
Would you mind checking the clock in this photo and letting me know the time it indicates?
10:10
